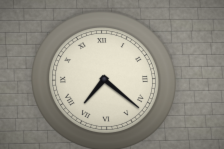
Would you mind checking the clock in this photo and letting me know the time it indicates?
7:22
